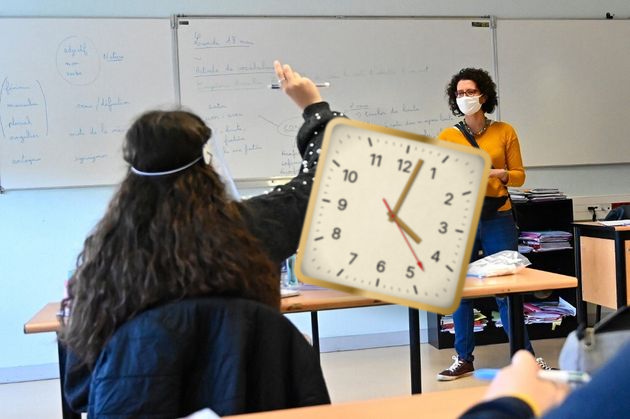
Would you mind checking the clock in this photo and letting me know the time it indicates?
4:02:23
